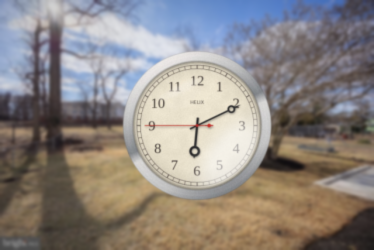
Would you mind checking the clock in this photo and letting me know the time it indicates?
6:10:45
